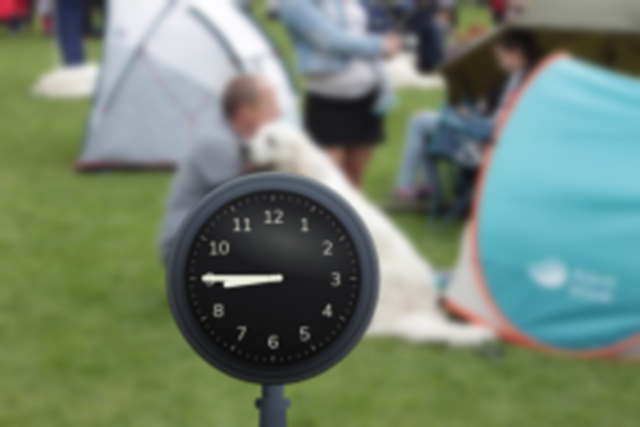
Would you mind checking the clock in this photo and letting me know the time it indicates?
8:45
